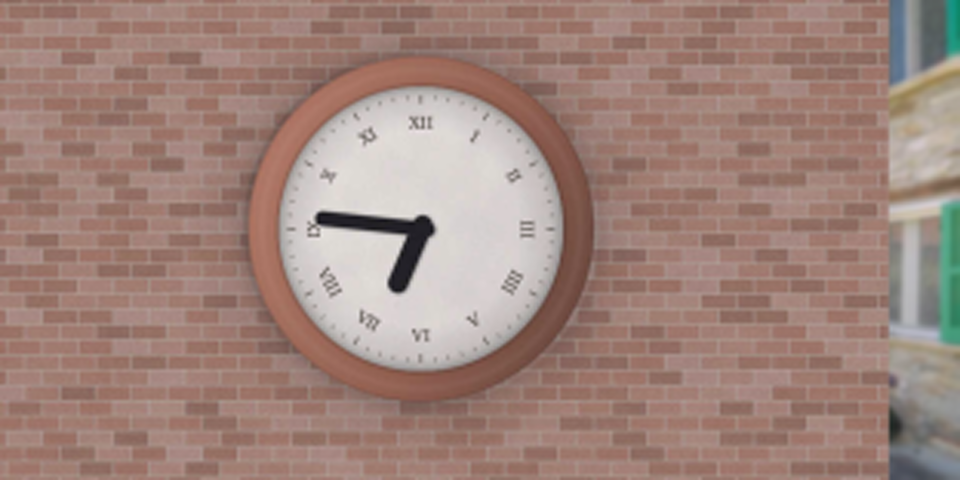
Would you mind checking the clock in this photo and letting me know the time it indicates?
6:46
